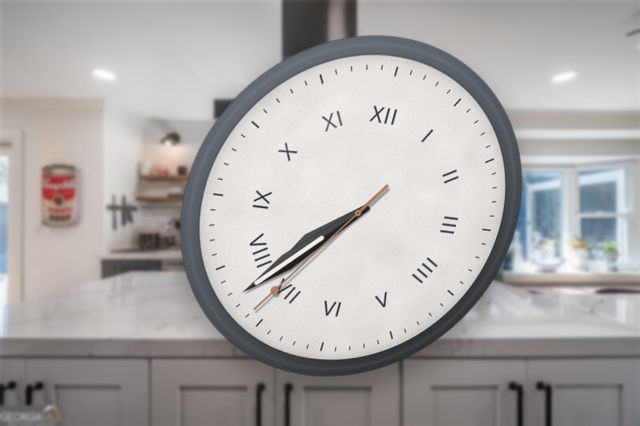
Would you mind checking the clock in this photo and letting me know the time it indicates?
7:37:36
